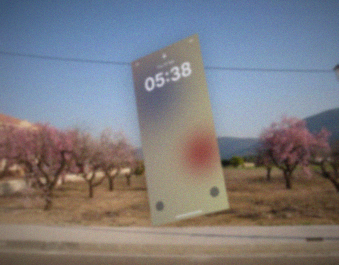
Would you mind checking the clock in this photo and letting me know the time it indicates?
5:38
